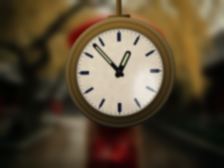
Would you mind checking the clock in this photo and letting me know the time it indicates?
12:53
